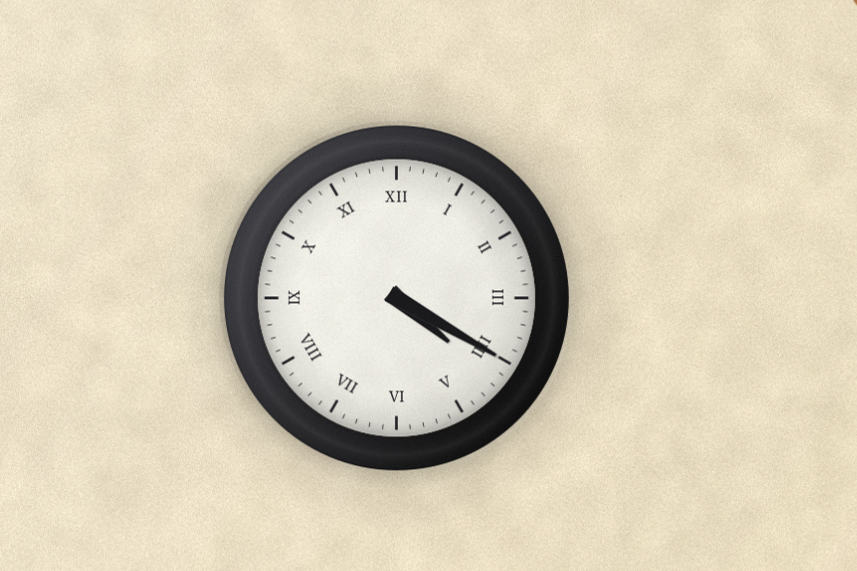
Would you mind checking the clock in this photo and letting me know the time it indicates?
4:20
